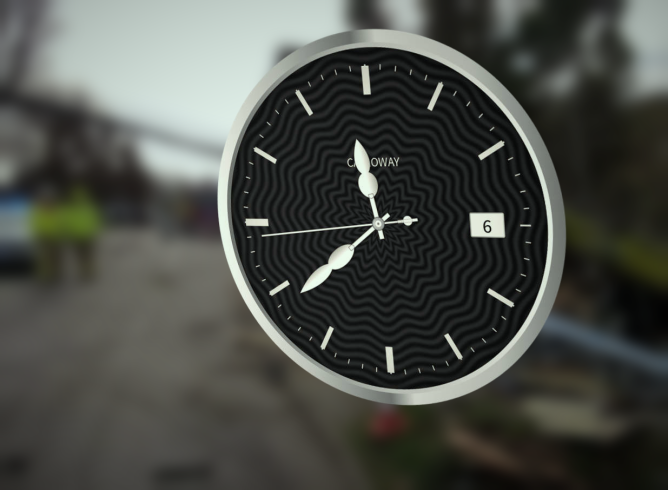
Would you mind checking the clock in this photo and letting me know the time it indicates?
11:38:44
